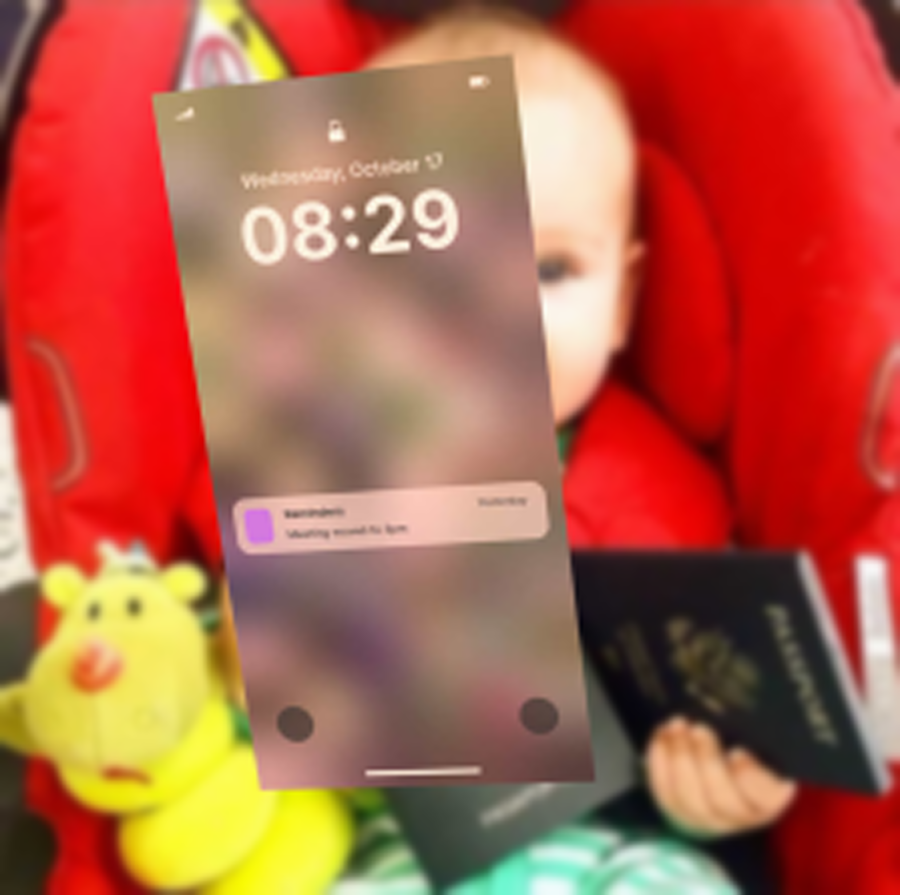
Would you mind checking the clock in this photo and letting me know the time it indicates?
8:29
